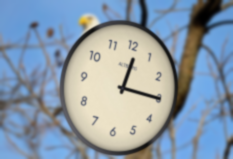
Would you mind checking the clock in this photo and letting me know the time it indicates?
12:15
